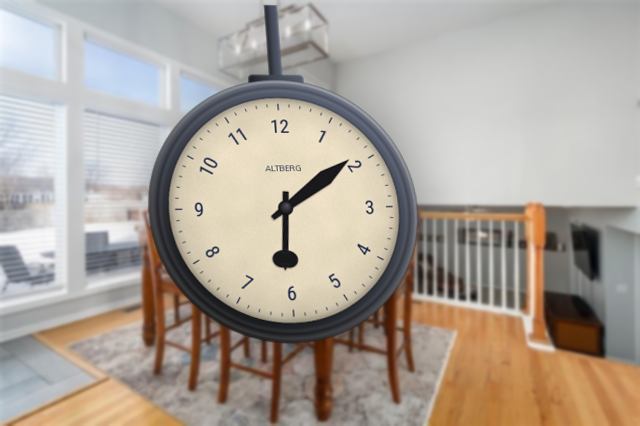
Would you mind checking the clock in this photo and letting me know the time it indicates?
6:09
